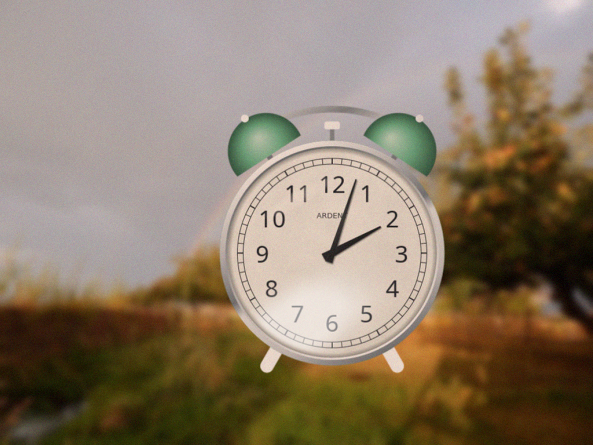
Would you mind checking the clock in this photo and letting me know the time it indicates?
2:03
